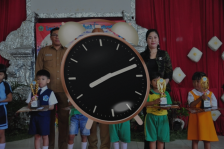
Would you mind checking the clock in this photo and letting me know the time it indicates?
8:12
